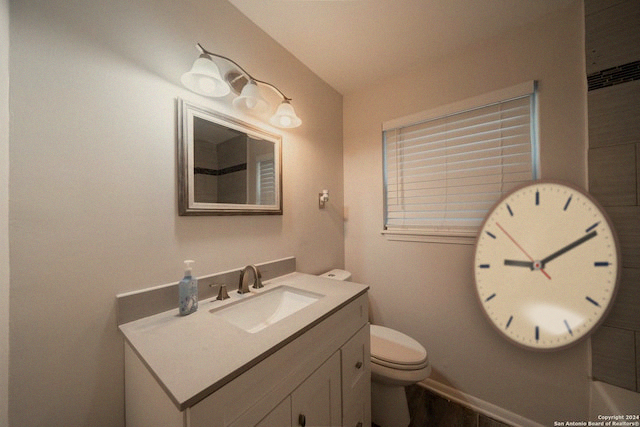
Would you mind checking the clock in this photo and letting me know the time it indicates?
9:10:52
